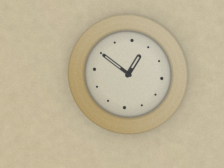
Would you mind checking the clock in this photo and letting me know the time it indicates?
12:50
